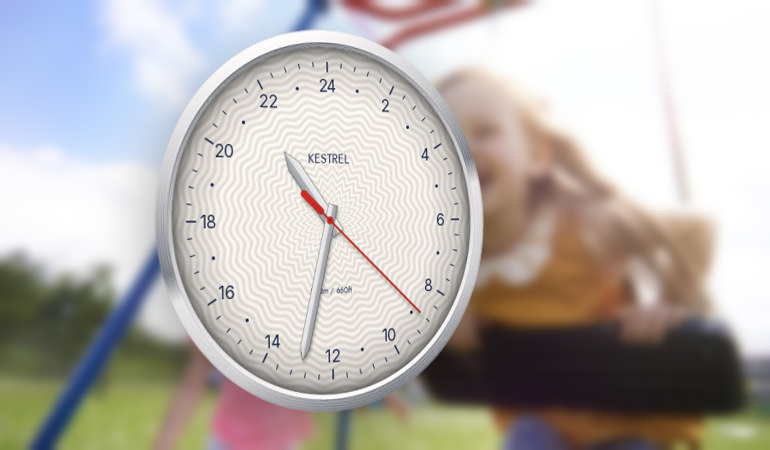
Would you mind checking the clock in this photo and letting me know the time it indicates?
21:32:22
